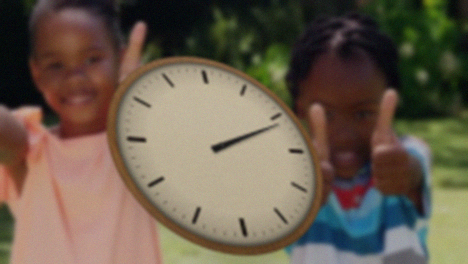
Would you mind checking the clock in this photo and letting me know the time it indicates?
2:11
